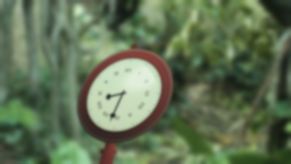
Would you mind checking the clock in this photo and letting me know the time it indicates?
8:32
